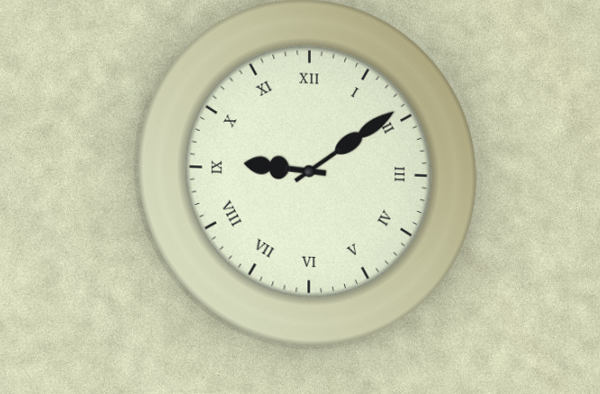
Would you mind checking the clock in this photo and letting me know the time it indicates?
9:09
